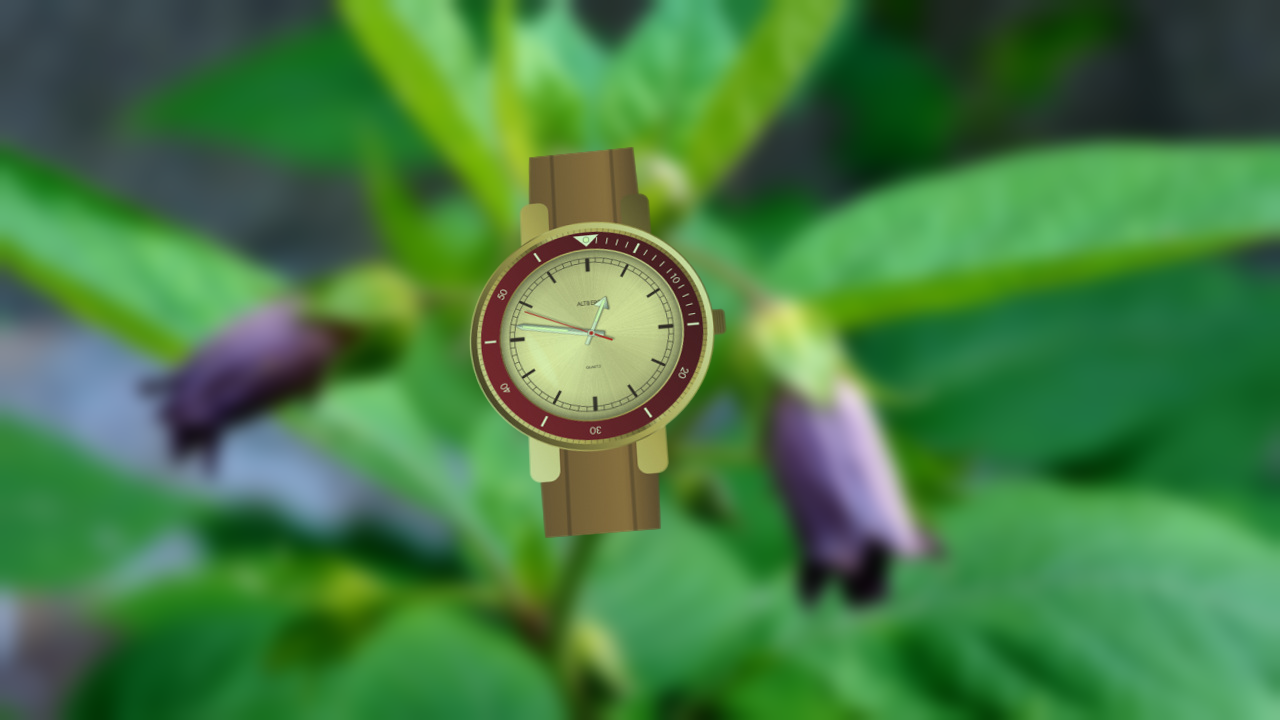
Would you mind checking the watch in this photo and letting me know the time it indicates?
12:46:49
